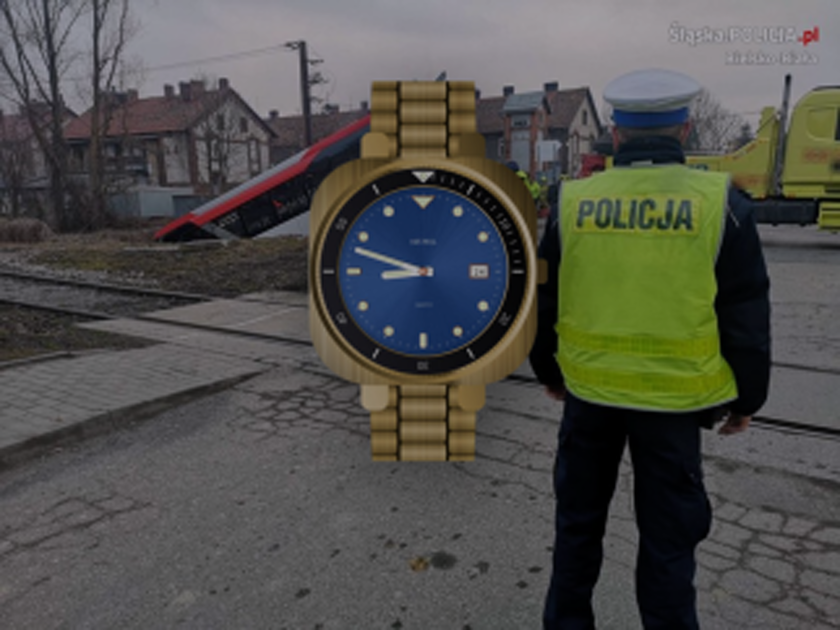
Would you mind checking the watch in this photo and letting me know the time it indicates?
8:48
